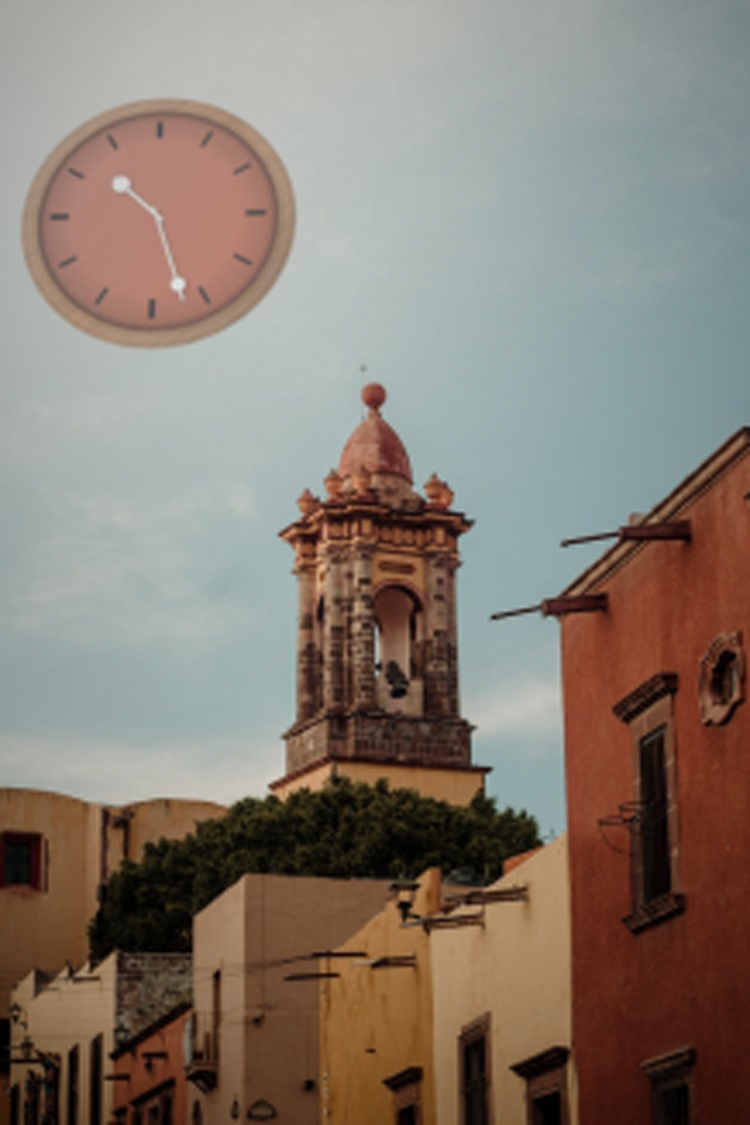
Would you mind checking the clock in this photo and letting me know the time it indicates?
10:27
